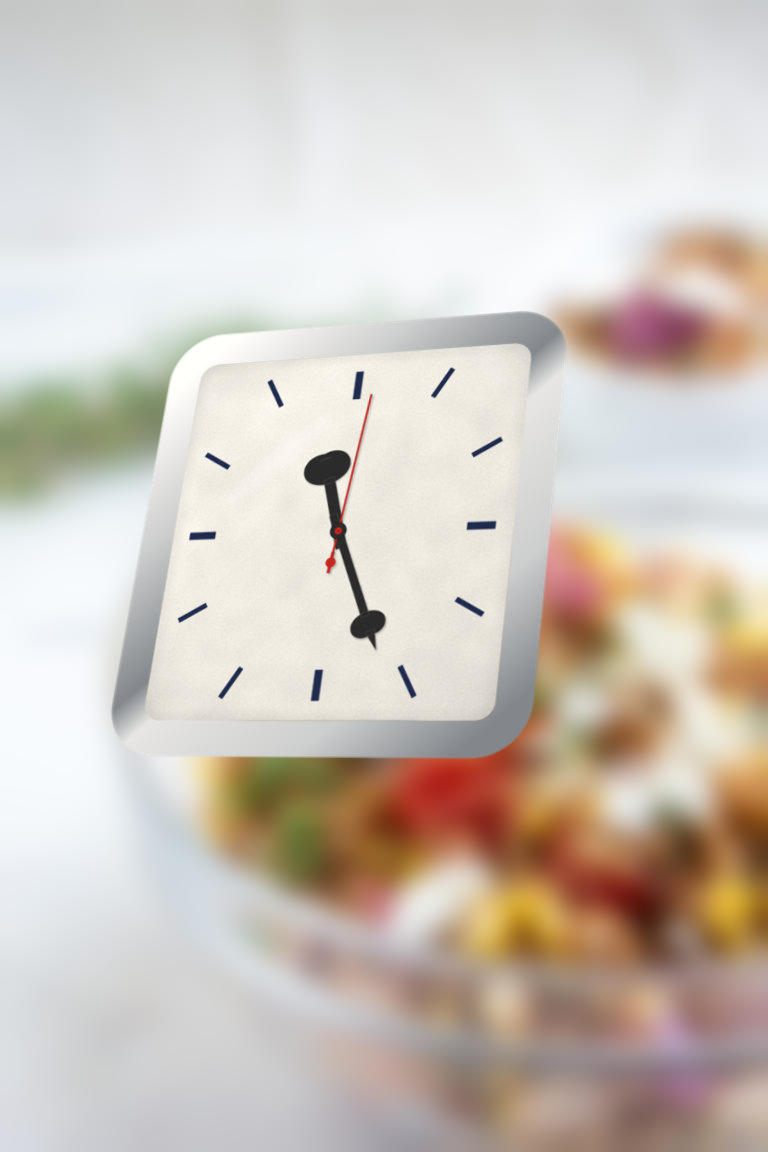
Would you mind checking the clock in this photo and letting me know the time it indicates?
11:26:01
